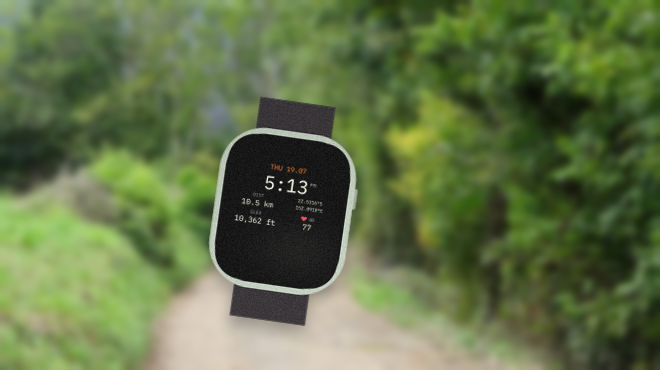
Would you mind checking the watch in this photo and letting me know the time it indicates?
5:13
